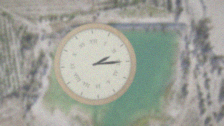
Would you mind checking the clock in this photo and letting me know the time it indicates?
2:15
